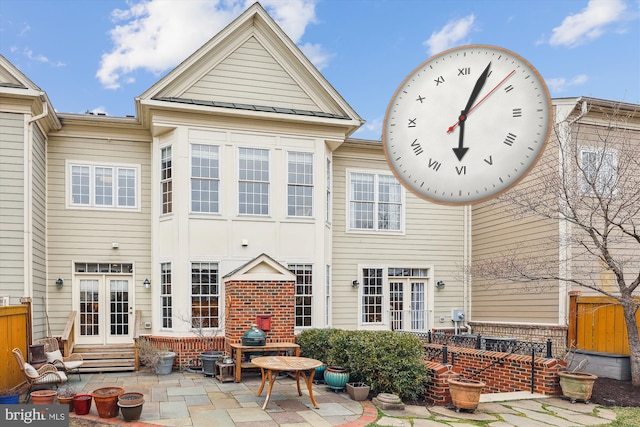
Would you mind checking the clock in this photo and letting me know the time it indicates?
6:04:08
